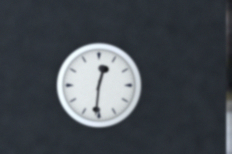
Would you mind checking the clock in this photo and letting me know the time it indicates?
12:31
